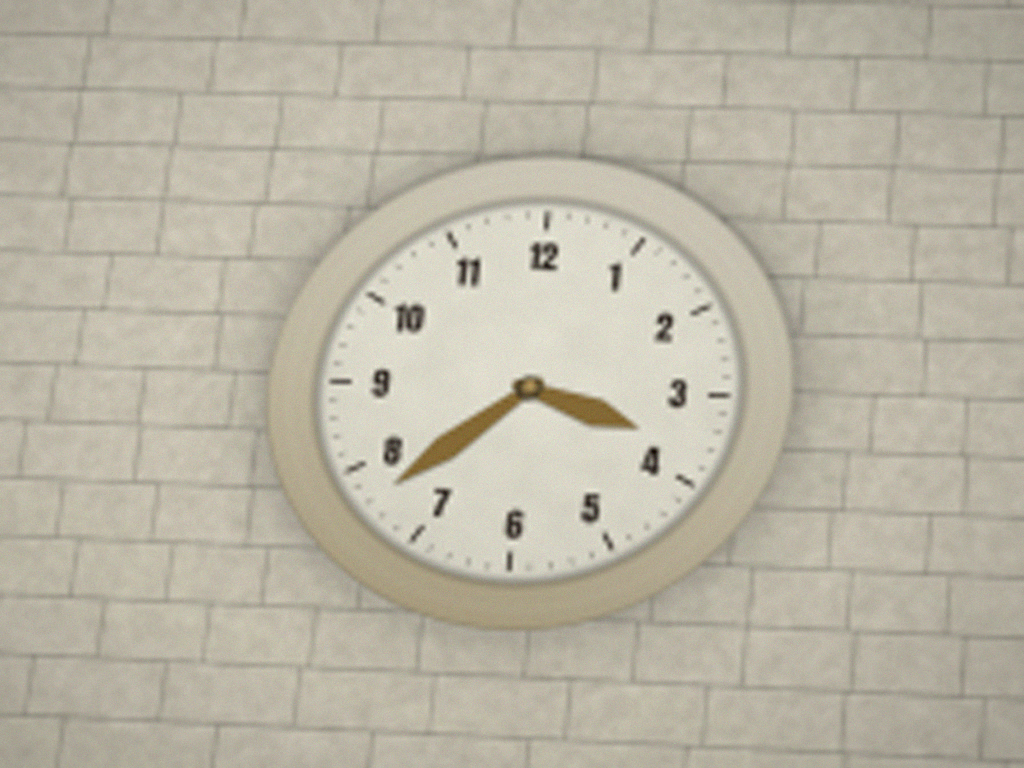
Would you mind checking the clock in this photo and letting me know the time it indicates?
3:38
